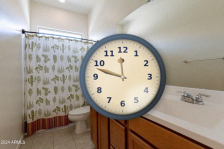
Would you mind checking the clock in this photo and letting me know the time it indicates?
11:48
